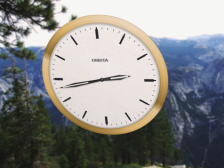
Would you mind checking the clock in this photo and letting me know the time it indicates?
2:43
